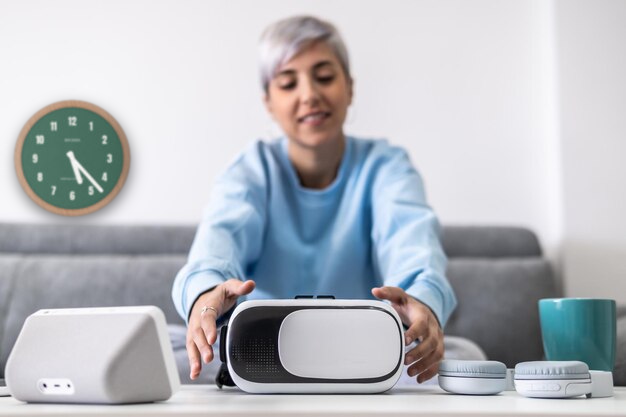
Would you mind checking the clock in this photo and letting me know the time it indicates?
5:23
